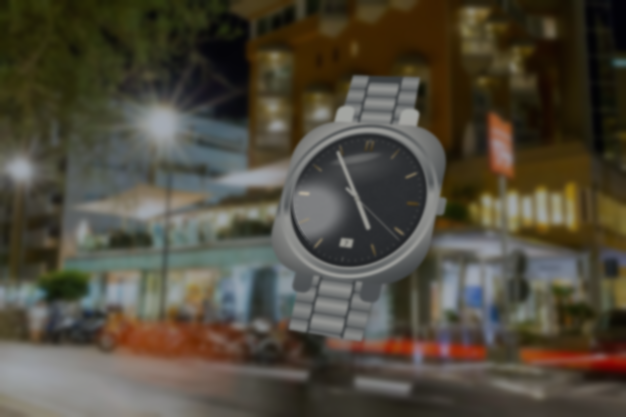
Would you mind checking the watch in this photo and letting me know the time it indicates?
4:54:21
